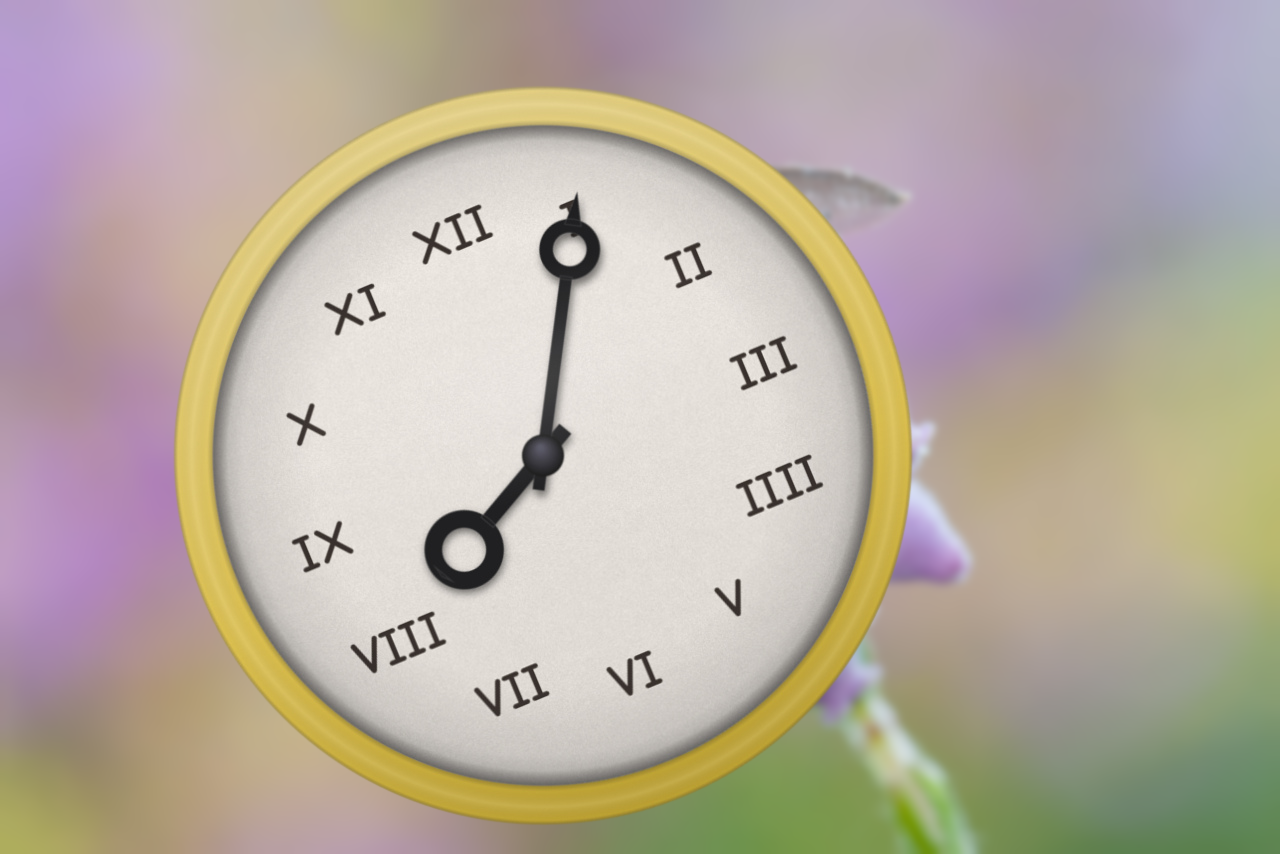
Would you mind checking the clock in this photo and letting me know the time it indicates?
8:05
